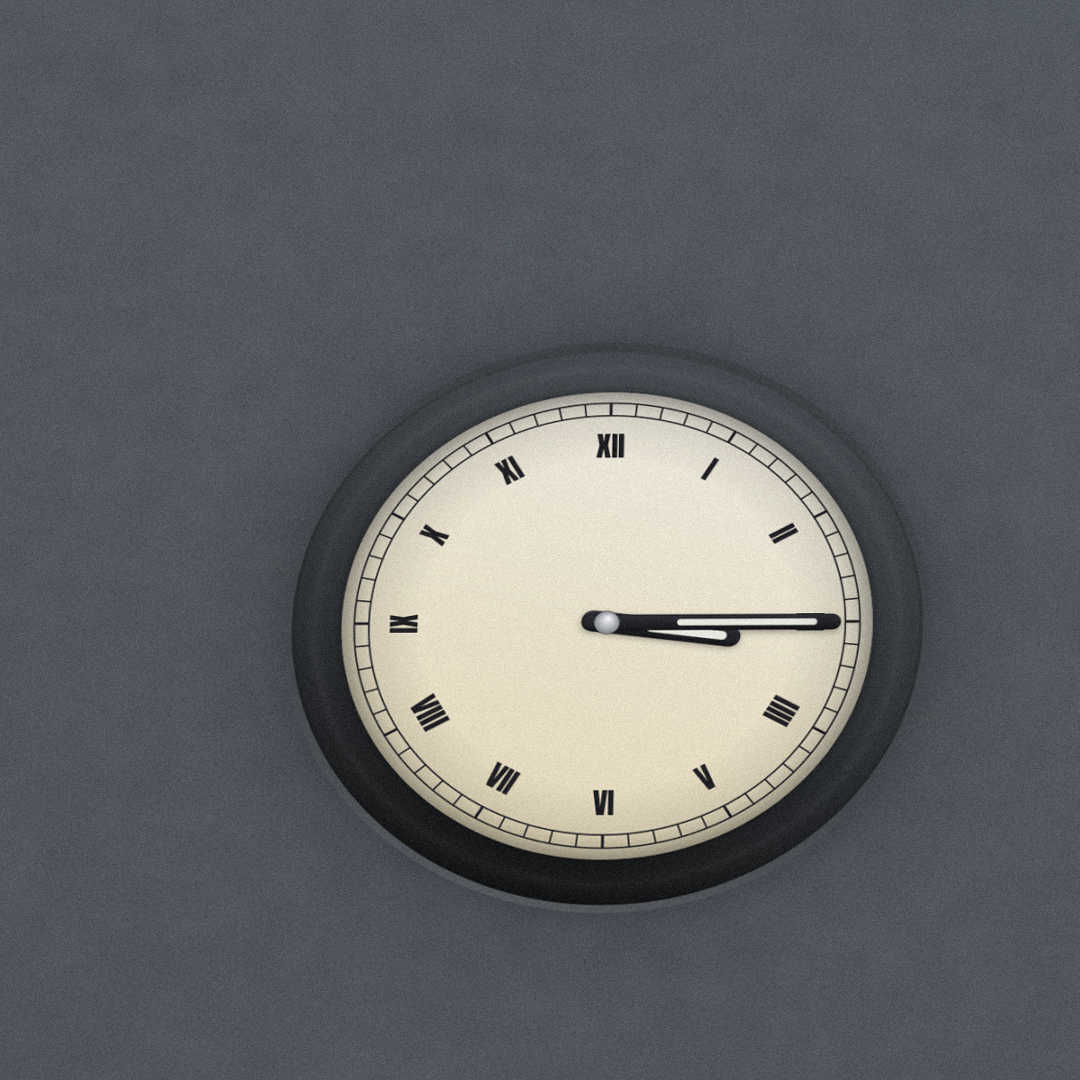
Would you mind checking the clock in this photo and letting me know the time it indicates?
3:15
